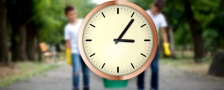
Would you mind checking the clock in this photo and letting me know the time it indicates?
3:06
